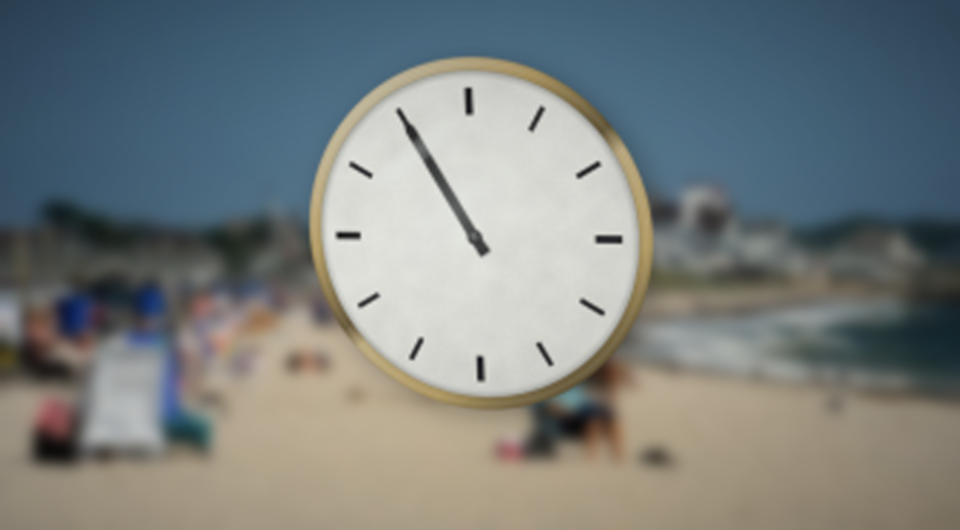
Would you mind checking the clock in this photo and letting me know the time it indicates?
10:55
